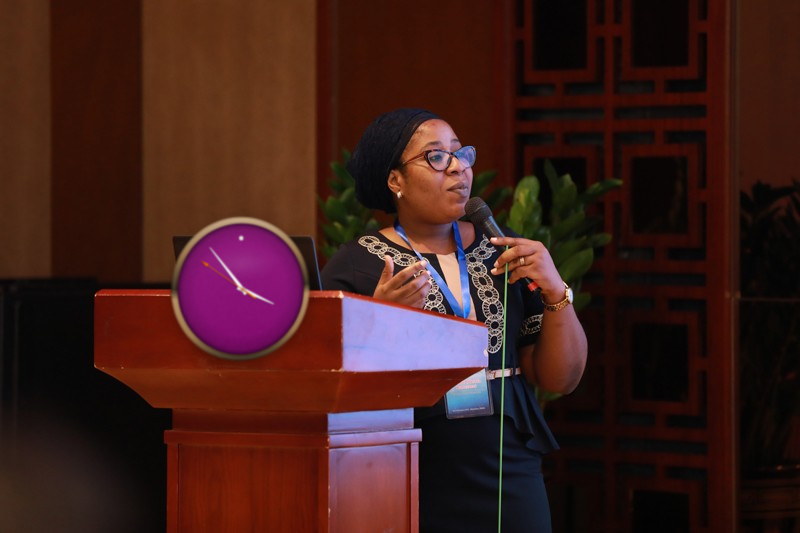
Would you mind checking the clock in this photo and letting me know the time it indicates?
3:53:51
